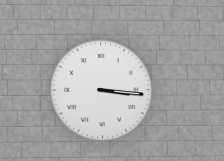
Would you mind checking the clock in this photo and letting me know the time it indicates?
3:16
